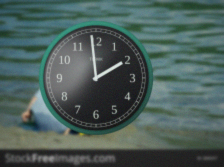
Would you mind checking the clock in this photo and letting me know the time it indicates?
1:59
